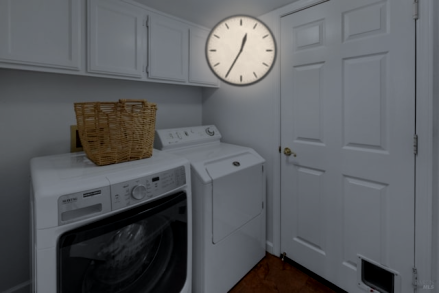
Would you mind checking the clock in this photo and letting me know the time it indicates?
12:35
